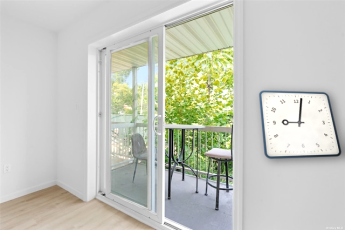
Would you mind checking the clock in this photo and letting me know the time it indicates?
9:02
